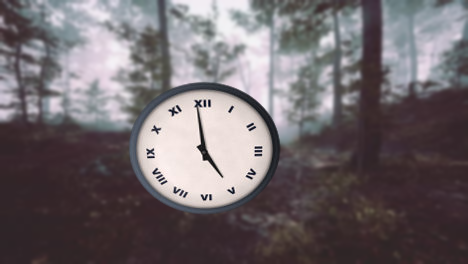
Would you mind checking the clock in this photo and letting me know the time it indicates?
4:59
